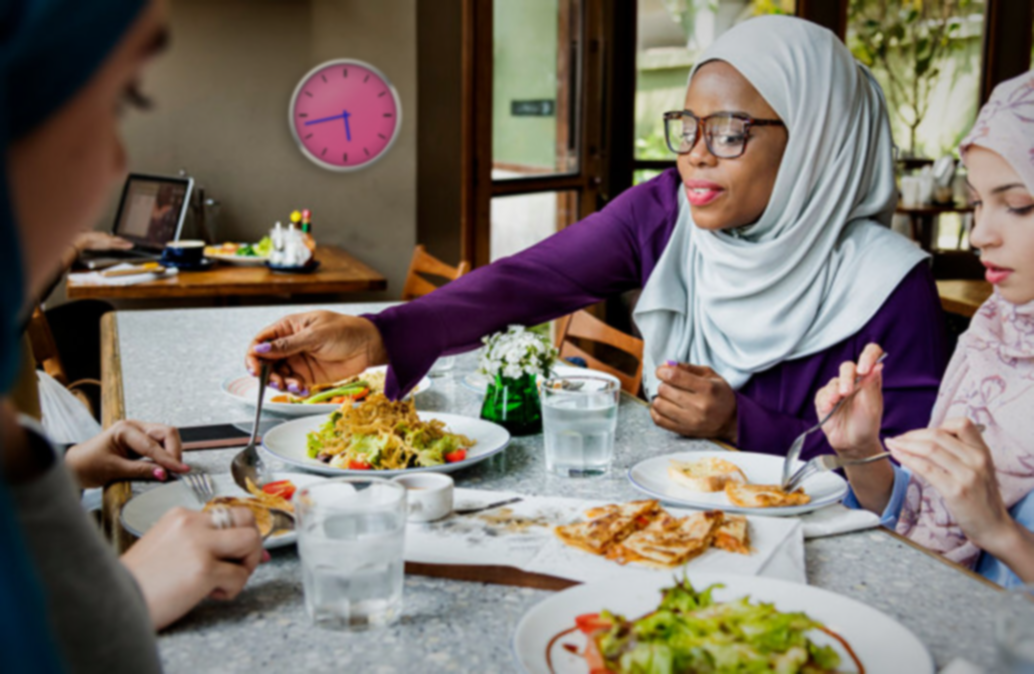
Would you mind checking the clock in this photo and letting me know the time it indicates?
5:43
